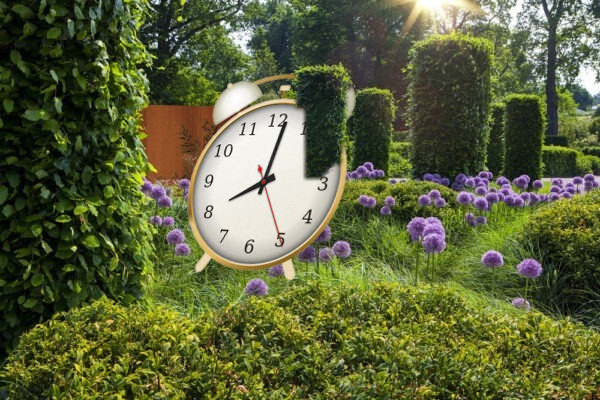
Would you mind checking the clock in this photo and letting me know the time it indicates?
8:01:25
